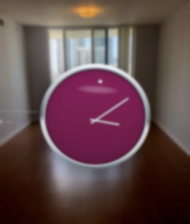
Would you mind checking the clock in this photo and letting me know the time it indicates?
3:08
